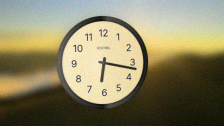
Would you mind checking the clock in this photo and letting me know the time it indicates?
6:17
